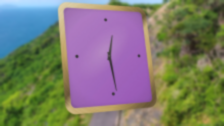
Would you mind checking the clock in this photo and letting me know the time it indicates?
12:29
